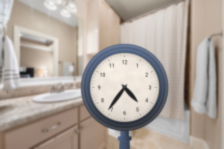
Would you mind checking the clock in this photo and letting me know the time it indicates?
4:36
